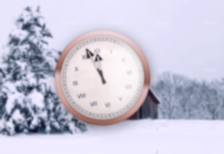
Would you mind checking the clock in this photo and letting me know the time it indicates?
11:57
